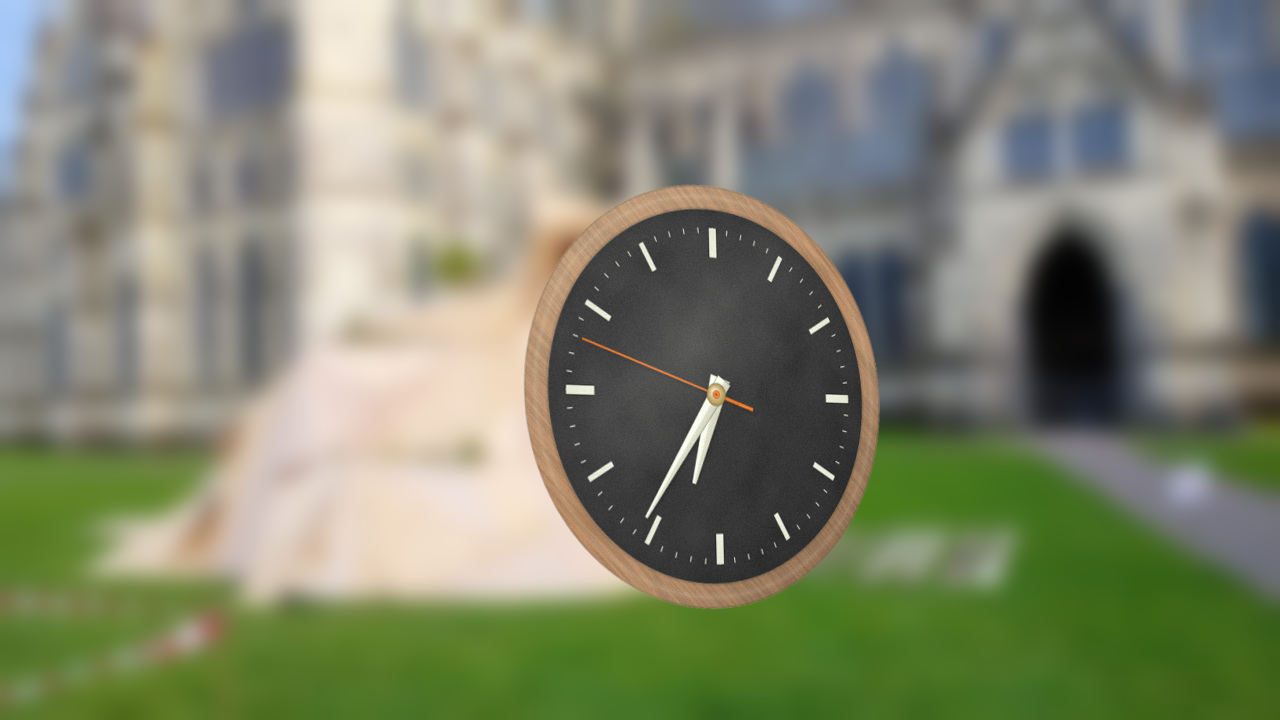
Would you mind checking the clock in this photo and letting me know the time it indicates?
6:35:48
